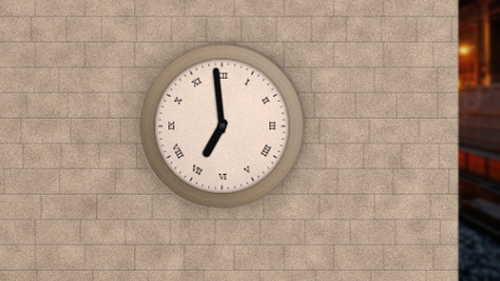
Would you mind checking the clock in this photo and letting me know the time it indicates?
6:59
